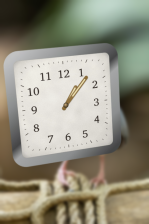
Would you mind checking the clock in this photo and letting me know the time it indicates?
1:07
